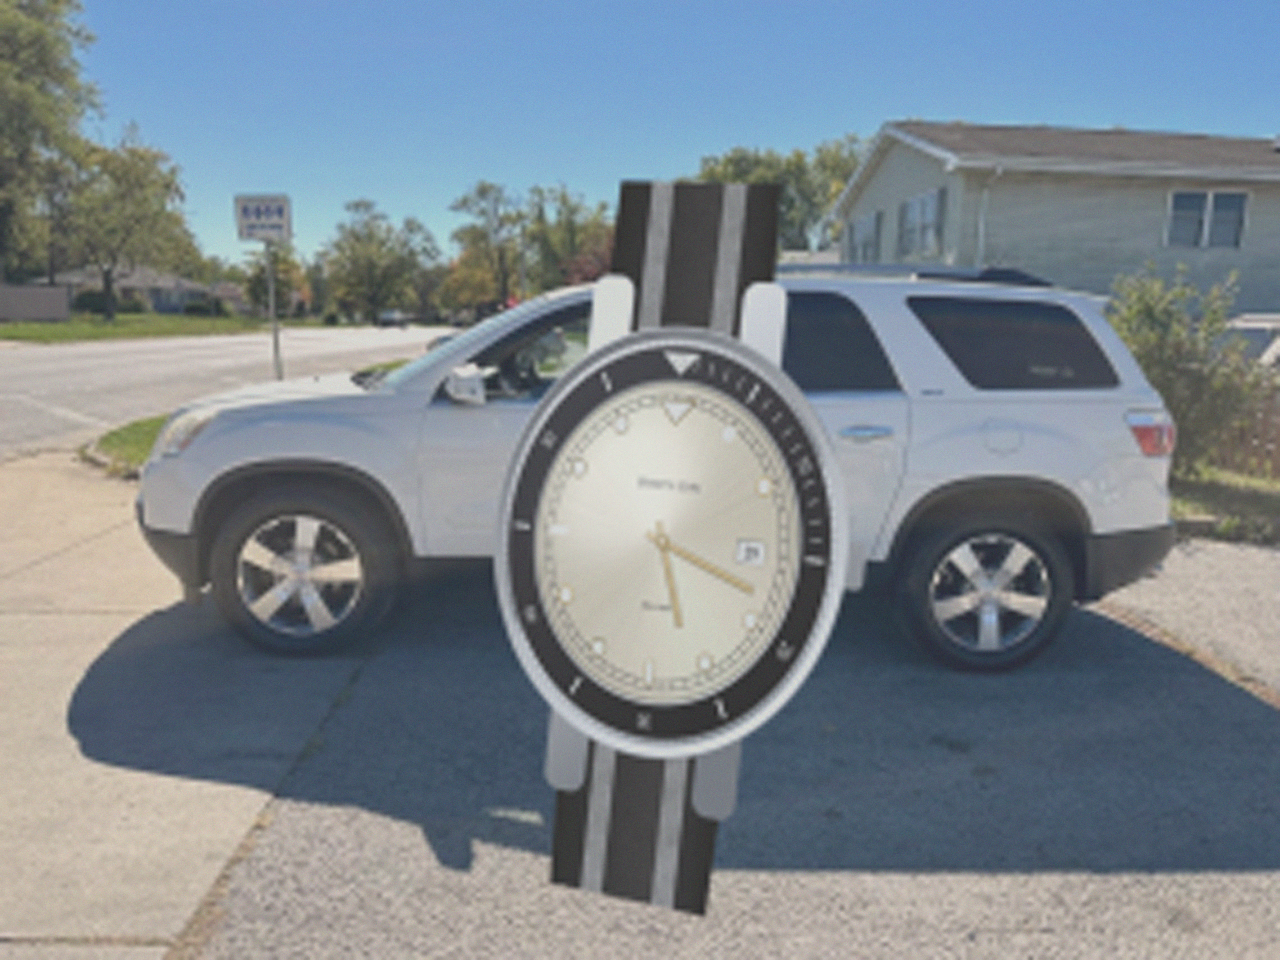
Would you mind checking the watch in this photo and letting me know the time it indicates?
5:18
